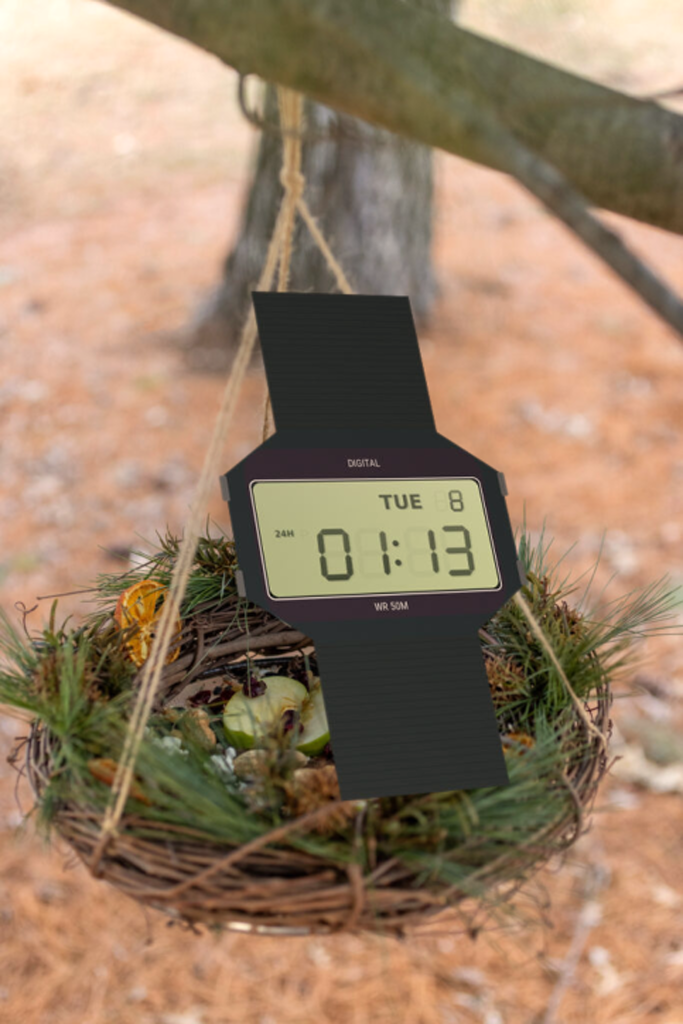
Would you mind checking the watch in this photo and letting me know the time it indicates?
1:13
